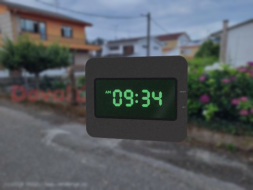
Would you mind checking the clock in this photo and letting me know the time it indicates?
9:34
